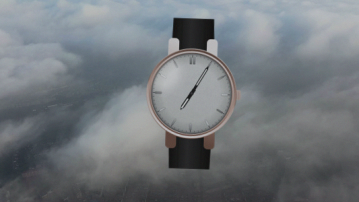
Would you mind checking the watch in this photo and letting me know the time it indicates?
7:05
